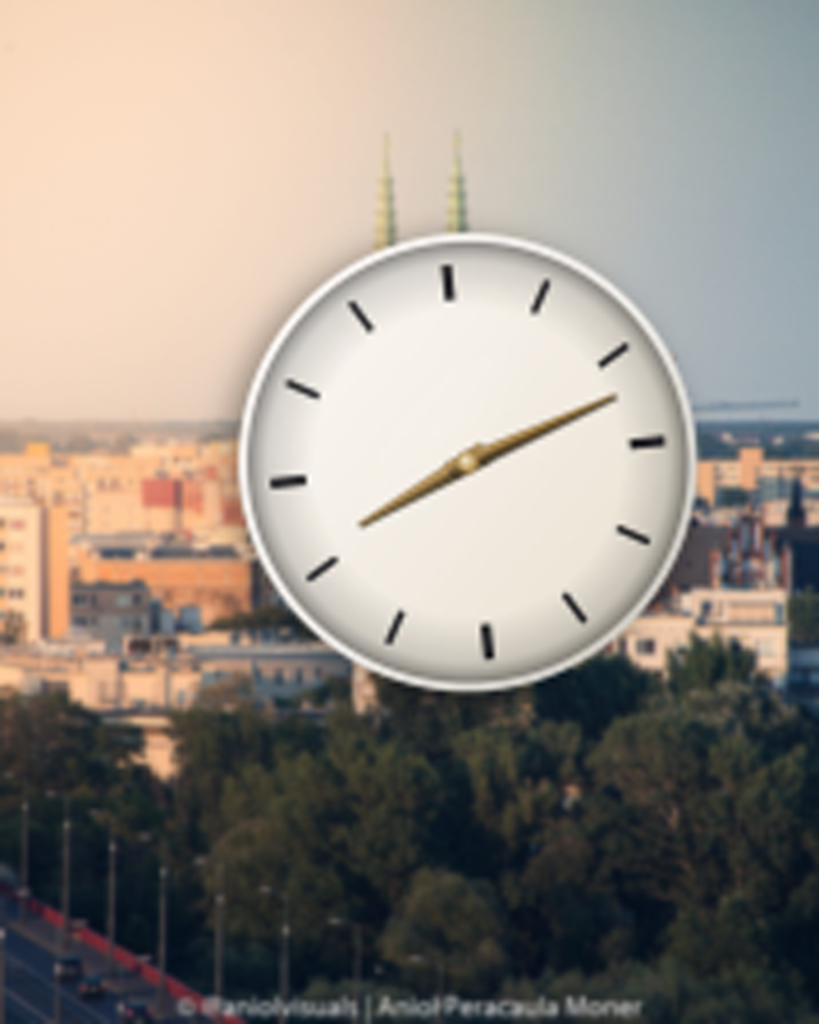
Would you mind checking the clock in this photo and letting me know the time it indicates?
8:12
